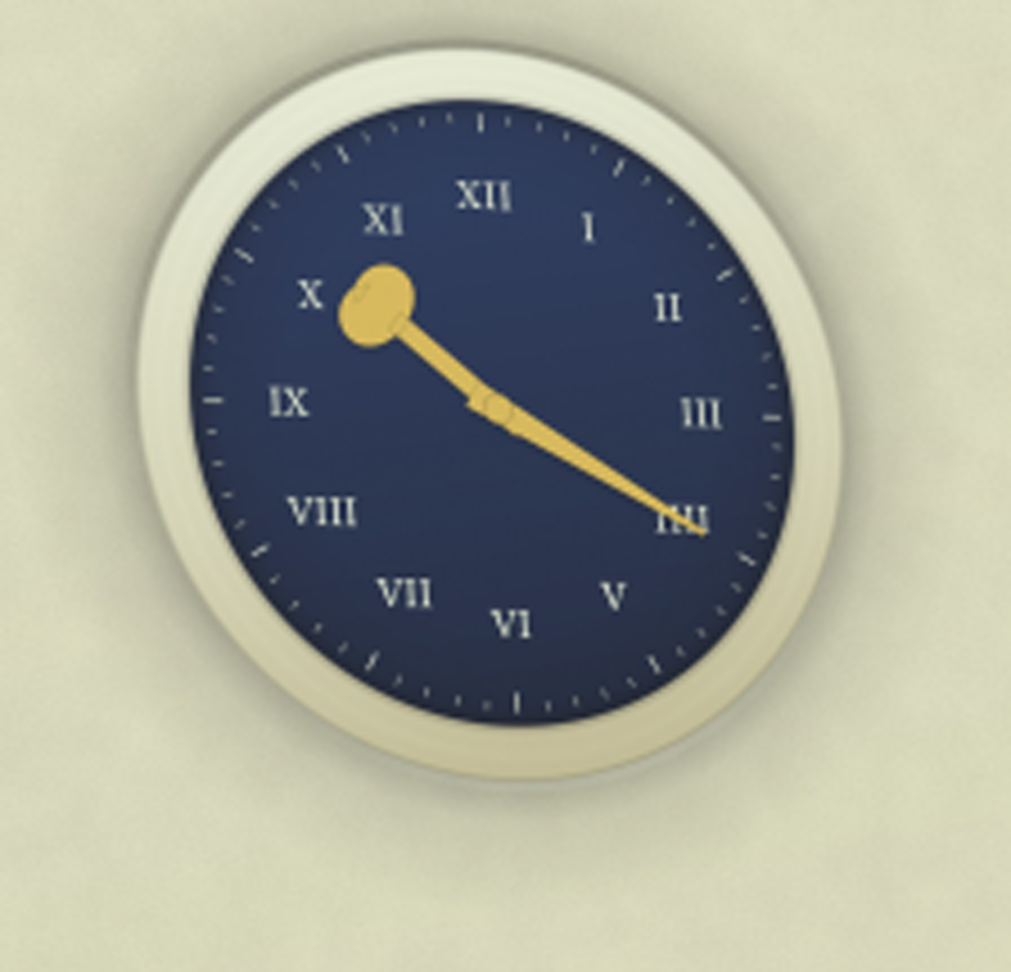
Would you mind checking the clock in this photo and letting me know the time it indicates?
10:20
